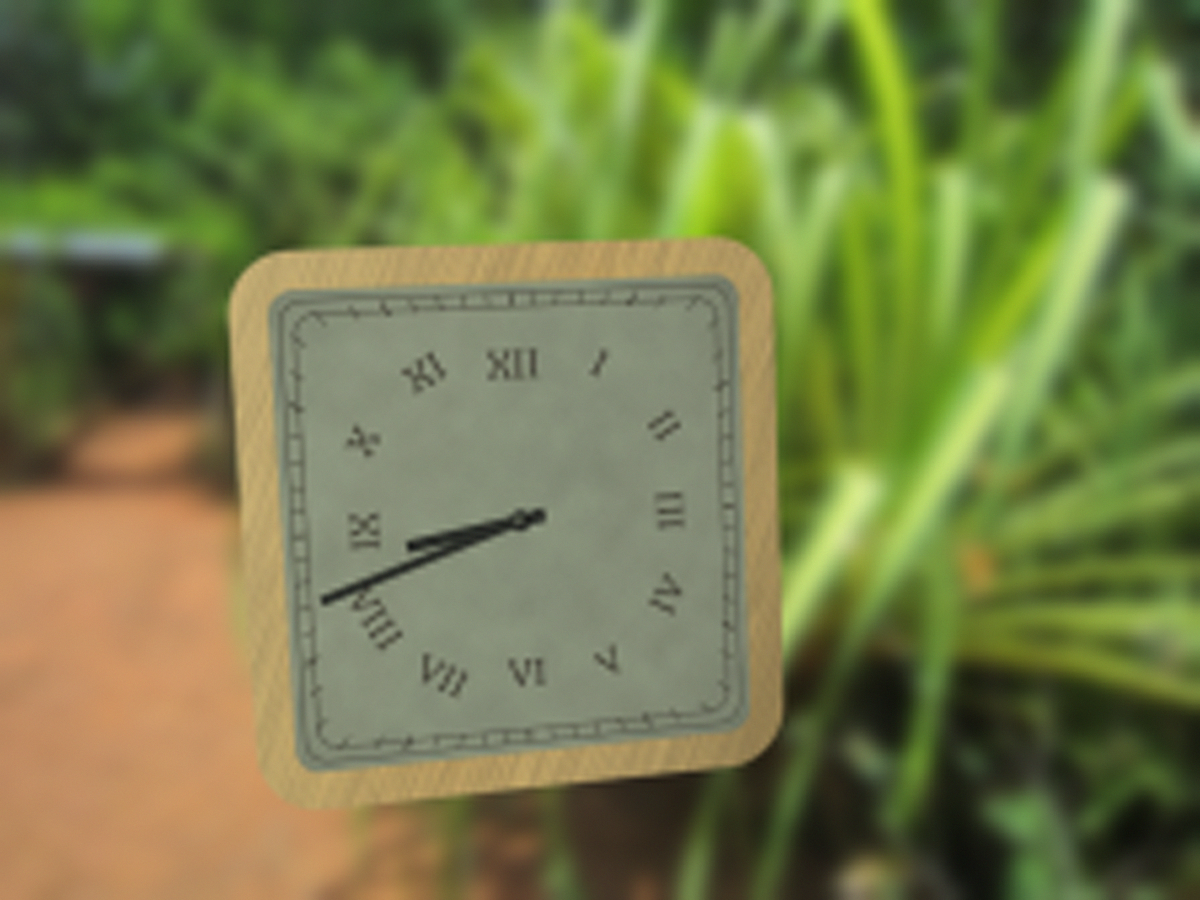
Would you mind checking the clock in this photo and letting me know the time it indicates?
8:42
